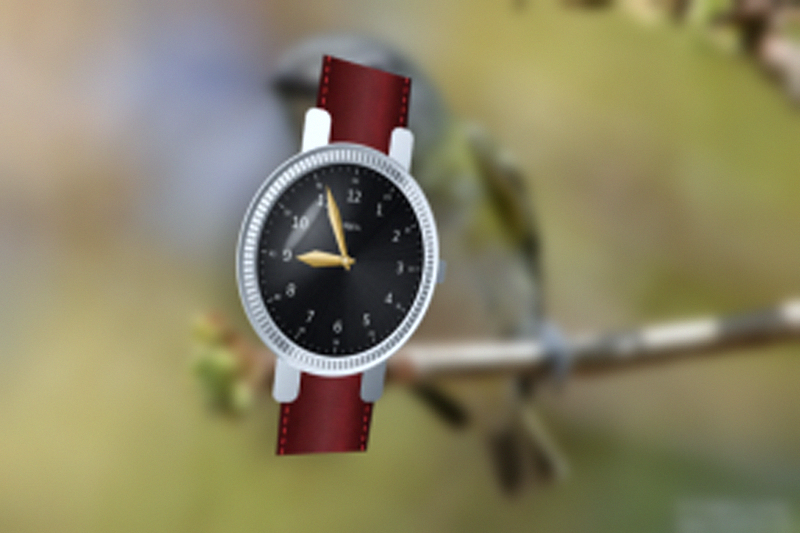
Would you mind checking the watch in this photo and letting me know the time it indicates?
8:56
